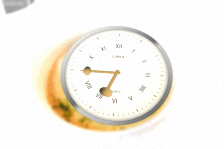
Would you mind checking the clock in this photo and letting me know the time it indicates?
6:45
